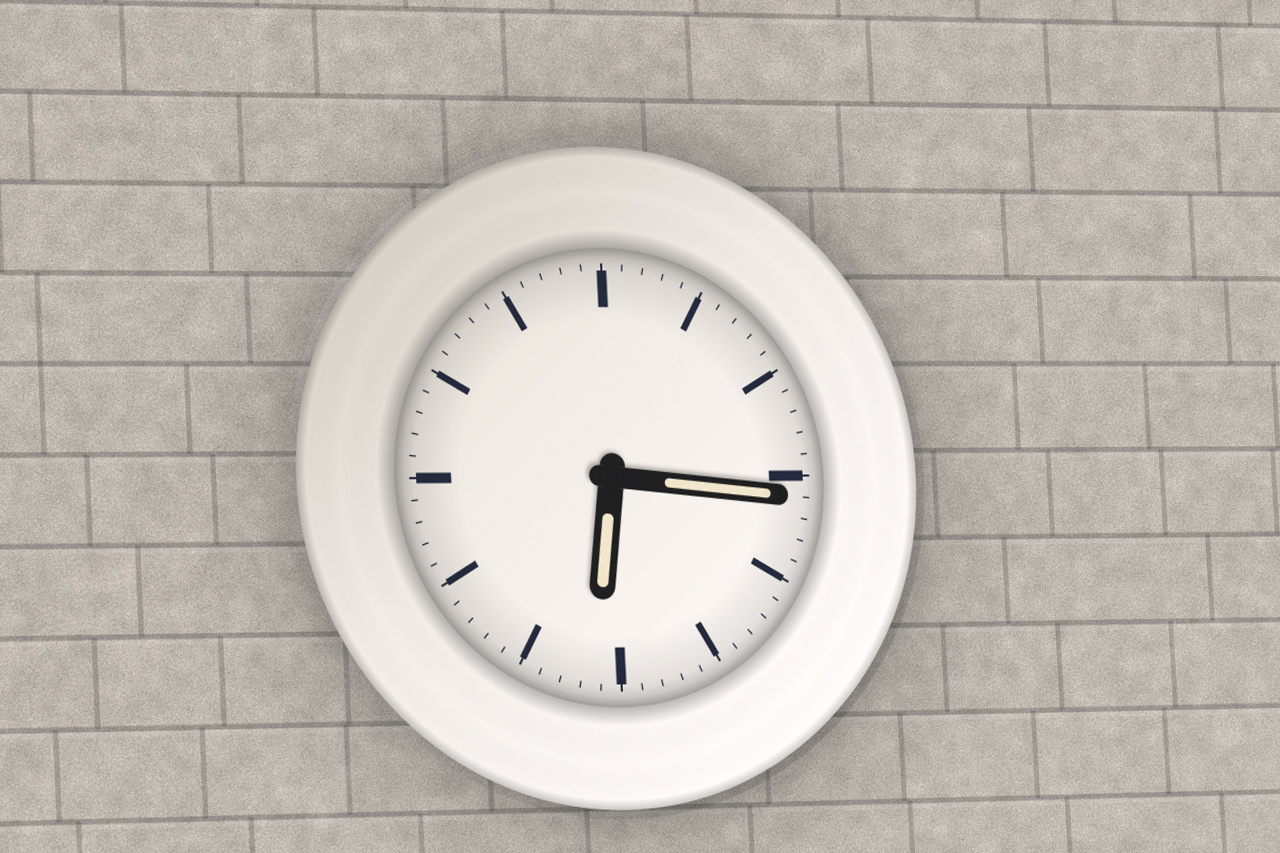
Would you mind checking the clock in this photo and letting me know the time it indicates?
6:16
